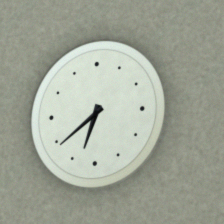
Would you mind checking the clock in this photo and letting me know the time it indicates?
6:39
